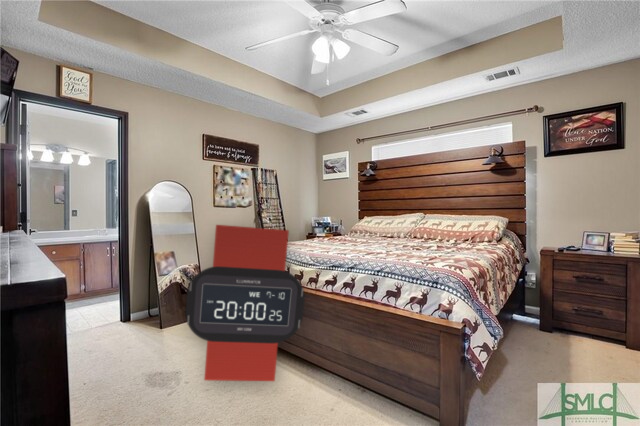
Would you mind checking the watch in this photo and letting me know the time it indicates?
20:00:25
